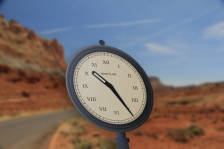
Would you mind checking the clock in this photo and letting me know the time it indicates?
10:25
